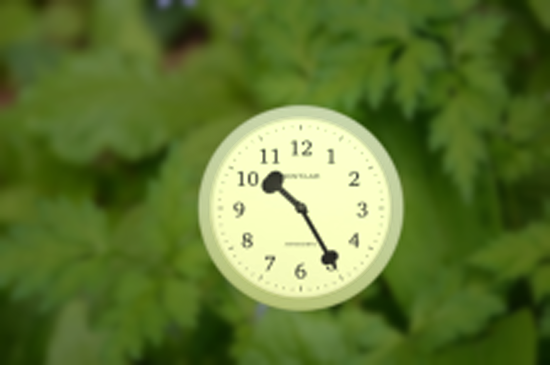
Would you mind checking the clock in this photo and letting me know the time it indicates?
10:25
